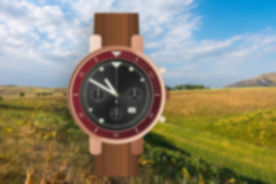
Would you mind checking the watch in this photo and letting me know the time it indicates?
10:50
